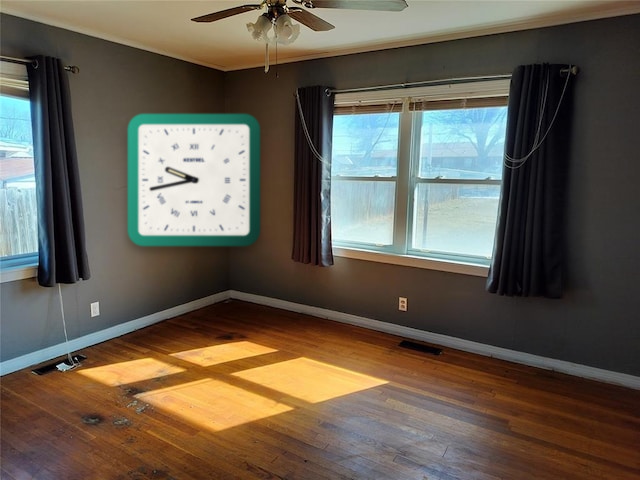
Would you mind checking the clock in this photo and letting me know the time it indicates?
9:43
